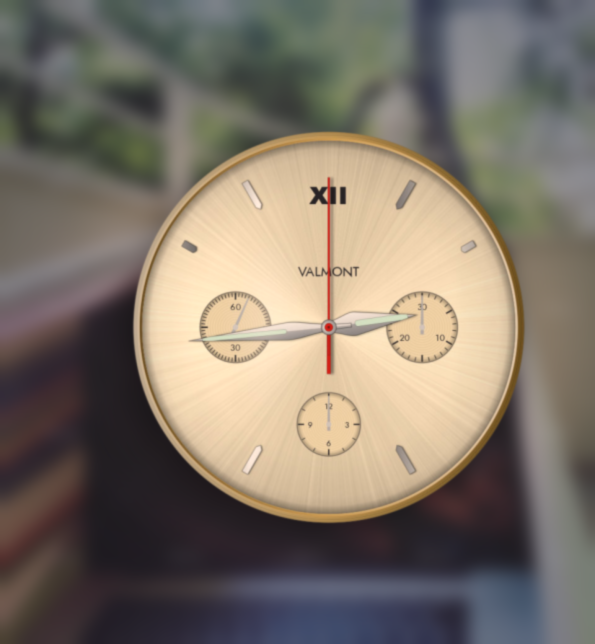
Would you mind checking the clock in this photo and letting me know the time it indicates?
2:44:04
